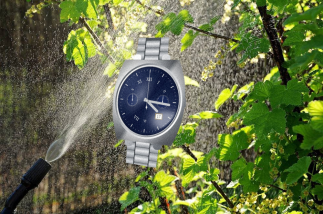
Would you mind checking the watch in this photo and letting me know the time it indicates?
4:16
